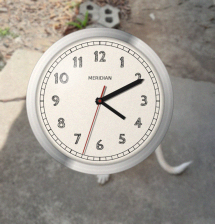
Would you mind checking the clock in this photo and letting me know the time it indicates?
4:10:33
